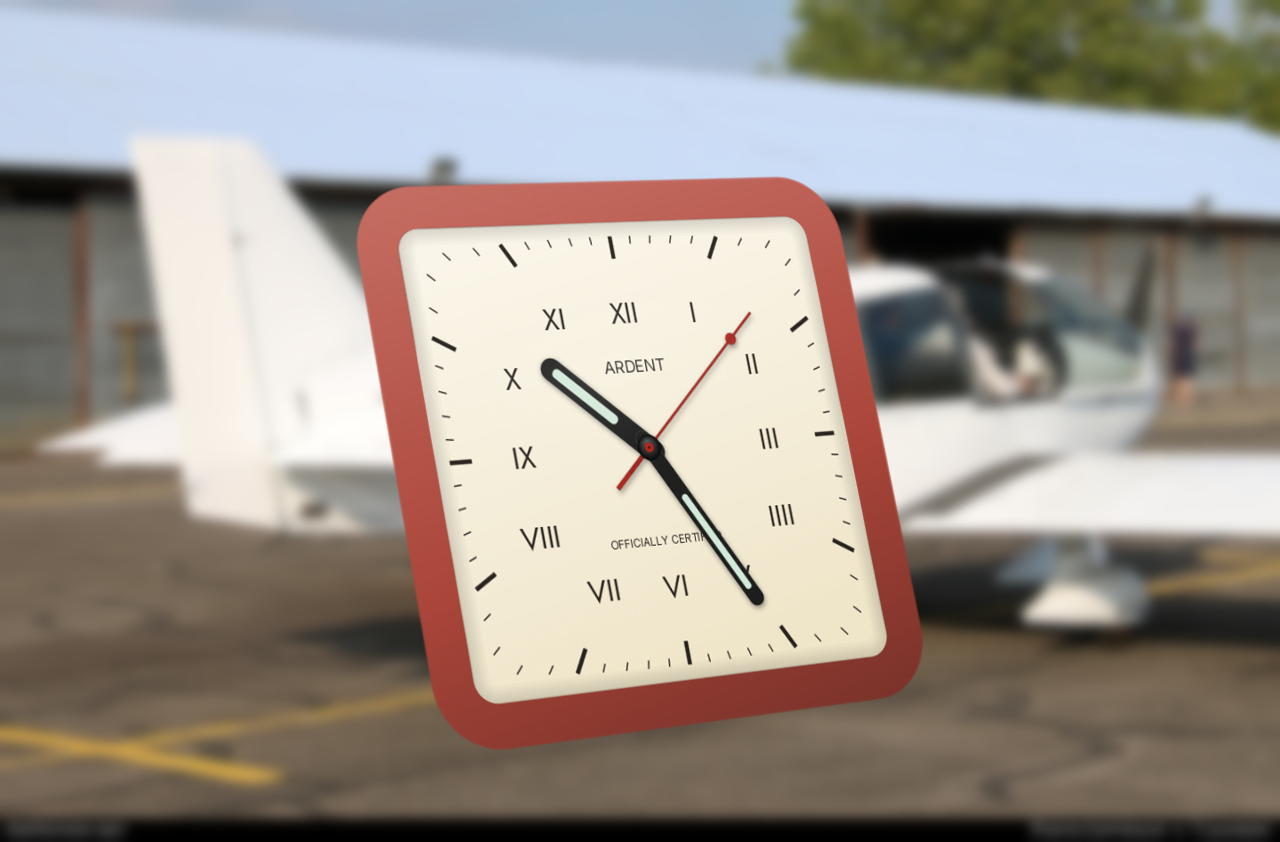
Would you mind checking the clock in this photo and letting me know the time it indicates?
10:25:08
